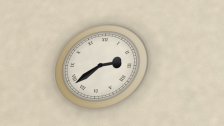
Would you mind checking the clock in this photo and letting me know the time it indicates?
2:38
